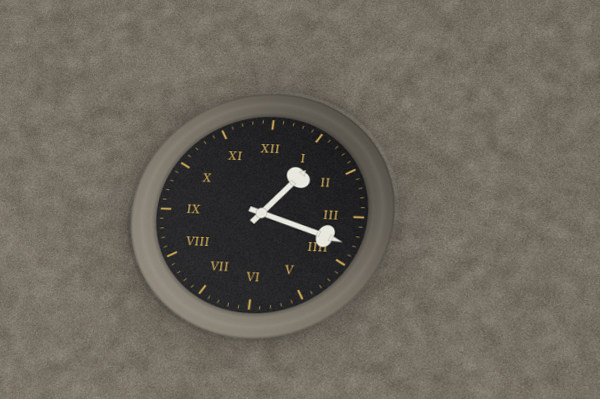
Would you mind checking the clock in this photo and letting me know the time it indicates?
1:18
